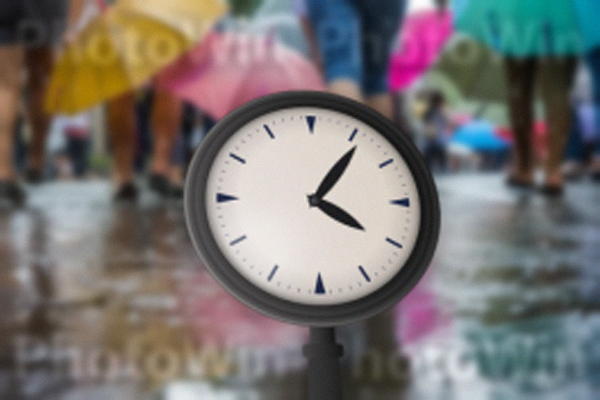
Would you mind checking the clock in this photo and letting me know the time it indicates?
4:06
